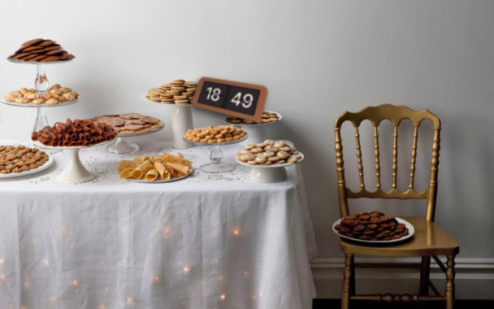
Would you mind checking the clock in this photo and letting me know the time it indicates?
18:49
